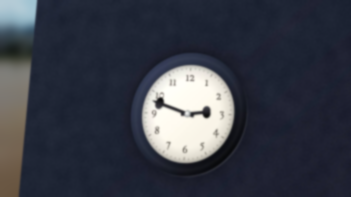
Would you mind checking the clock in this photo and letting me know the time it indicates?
2:48
